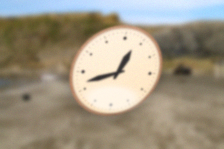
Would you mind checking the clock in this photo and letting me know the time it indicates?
12:42
